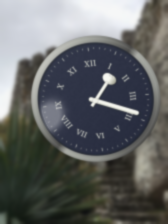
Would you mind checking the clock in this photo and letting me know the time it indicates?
1:19
